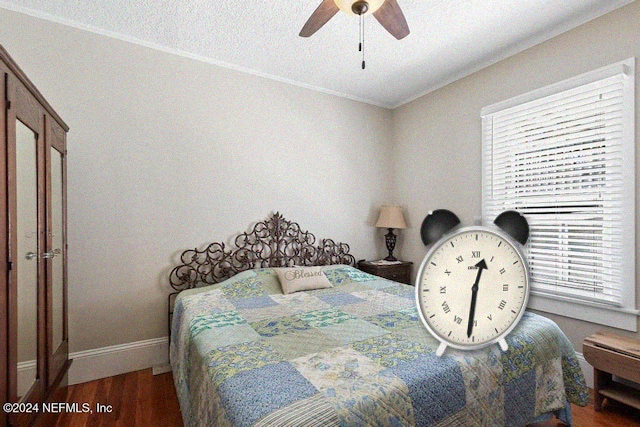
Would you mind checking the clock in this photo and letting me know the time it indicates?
12:31
